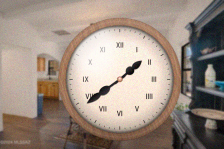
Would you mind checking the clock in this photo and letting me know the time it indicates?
1:39
